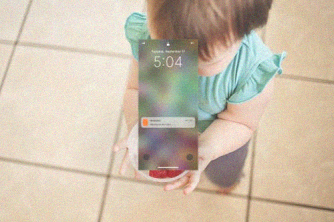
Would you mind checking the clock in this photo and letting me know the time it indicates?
5:04
